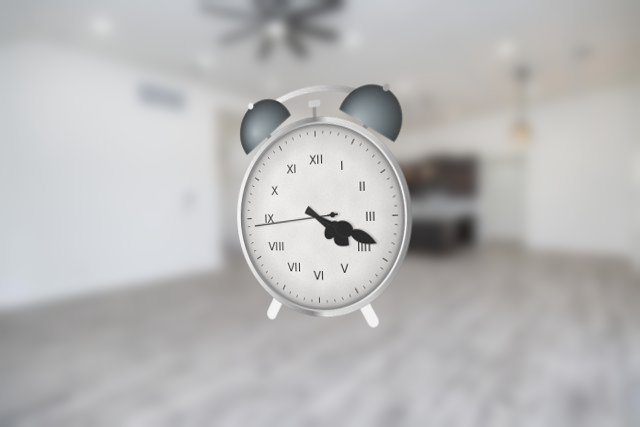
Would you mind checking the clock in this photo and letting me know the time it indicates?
4:18:44
